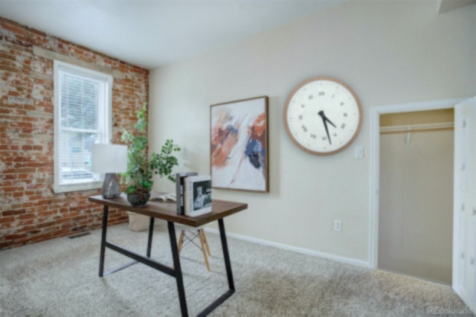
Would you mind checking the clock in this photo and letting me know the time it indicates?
4:28
